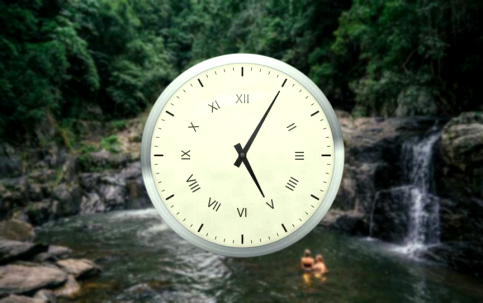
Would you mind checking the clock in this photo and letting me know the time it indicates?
5:05
